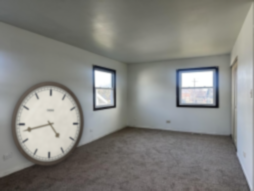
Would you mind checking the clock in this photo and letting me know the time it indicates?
4:43
